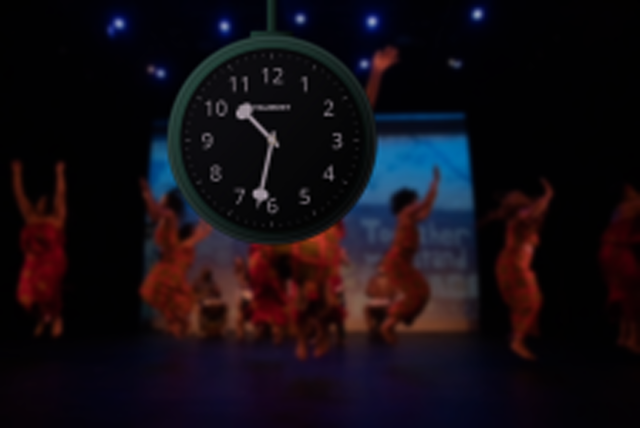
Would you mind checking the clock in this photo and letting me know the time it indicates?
10:32
